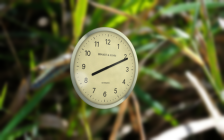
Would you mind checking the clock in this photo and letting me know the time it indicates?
8:11
